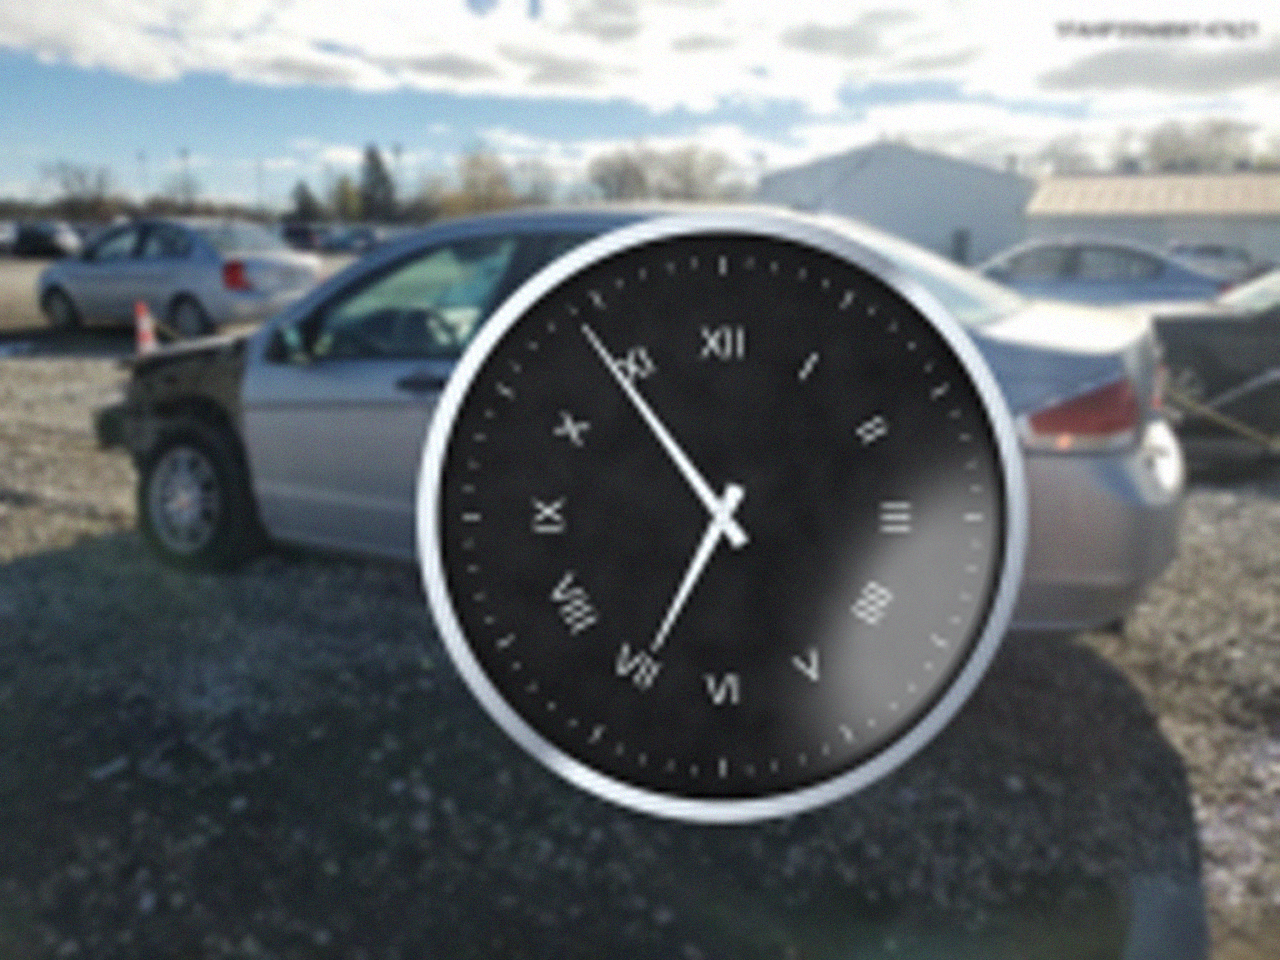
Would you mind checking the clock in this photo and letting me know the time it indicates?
6:54
